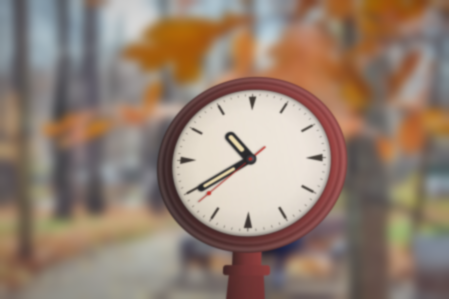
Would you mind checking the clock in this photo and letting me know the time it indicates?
10:39:38
